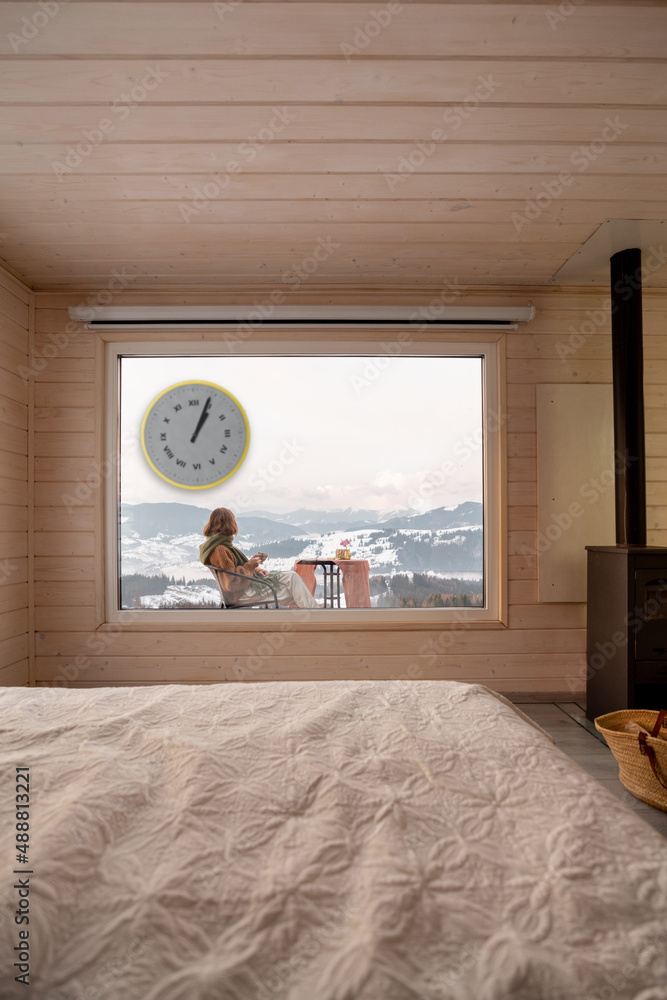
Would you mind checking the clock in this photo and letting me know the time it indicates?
1:04
